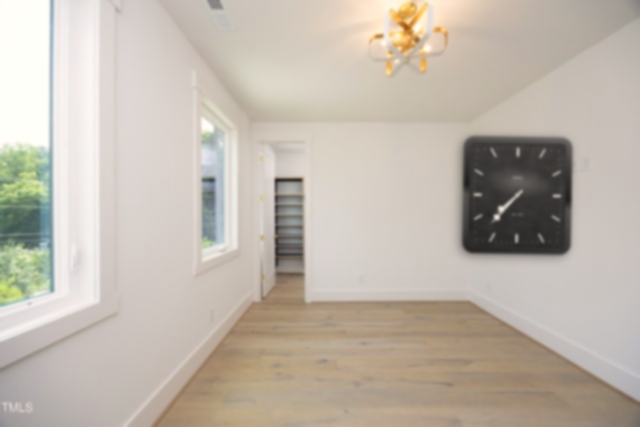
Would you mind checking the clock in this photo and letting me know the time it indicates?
7:37
